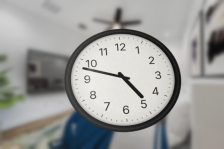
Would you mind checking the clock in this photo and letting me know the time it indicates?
4:48
